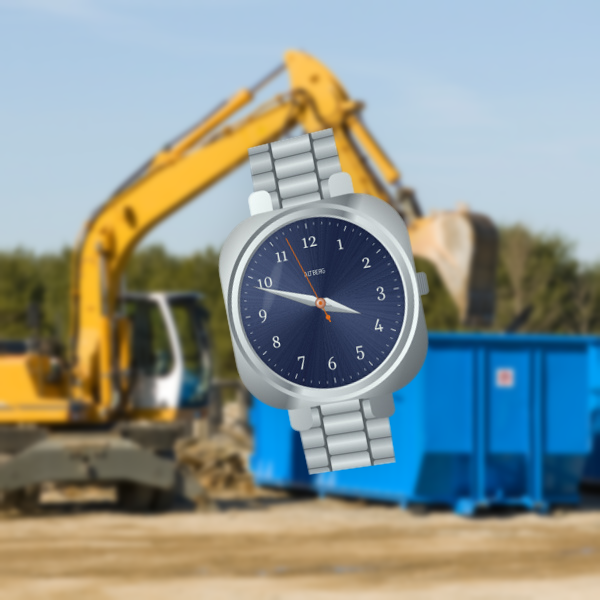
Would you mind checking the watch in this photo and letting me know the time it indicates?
3:48:57
